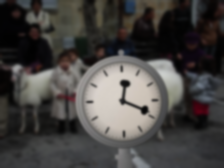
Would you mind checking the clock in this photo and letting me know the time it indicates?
12:19
